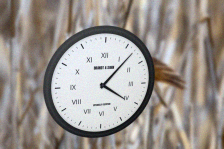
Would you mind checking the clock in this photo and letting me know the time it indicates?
4:07
